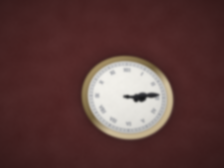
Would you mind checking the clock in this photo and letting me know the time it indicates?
3:14
